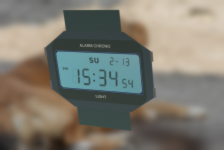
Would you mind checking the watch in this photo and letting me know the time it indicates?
15:34:54
